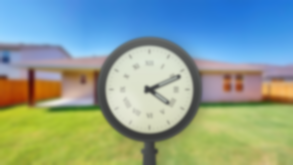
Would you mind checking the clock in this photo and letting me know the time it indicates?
4:11
